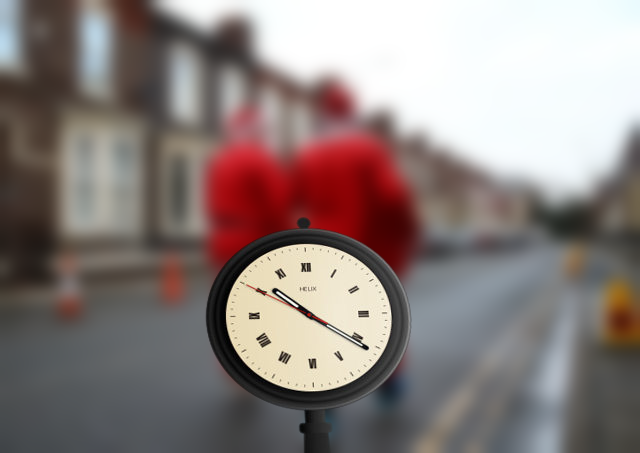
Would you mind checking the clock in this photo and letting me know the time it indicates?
10:20:50
